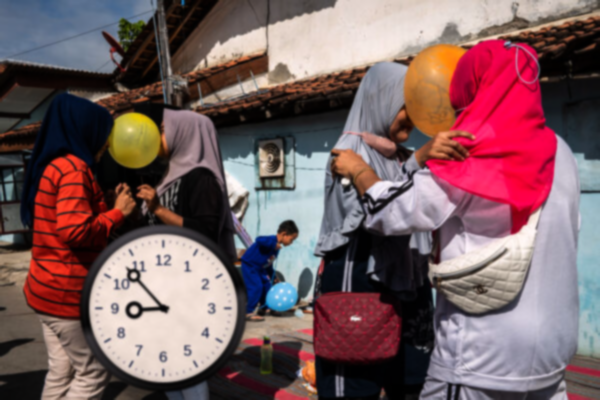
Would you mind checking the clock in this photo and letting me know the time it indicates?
8:53
